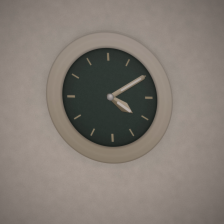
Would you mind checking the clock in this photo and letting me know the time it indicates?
4:10
